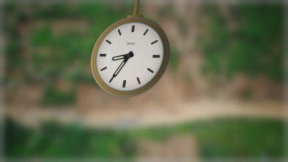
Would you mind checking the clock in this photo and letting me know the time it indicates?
8:35
